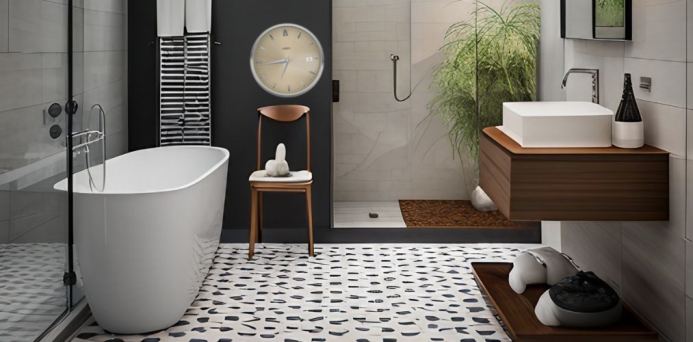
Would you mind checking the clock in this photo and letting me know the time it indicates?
6:44
